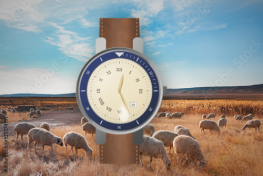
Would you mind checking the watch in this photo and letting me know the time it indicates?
12:26
